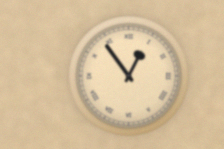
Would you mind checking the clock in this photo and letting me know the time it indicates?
12:54
